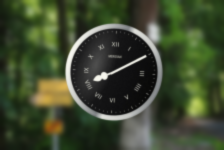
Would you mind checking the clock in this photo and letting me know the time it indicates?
8:10
